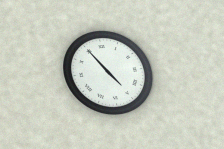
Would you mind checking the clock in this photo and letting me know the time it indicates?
4:55
